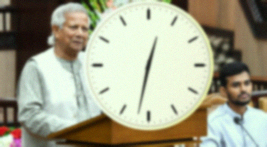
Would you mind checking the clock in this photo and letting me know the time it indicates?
12:32
